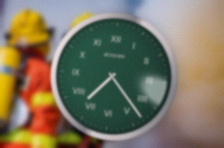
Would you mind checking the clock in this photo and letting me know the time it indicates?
7:23
